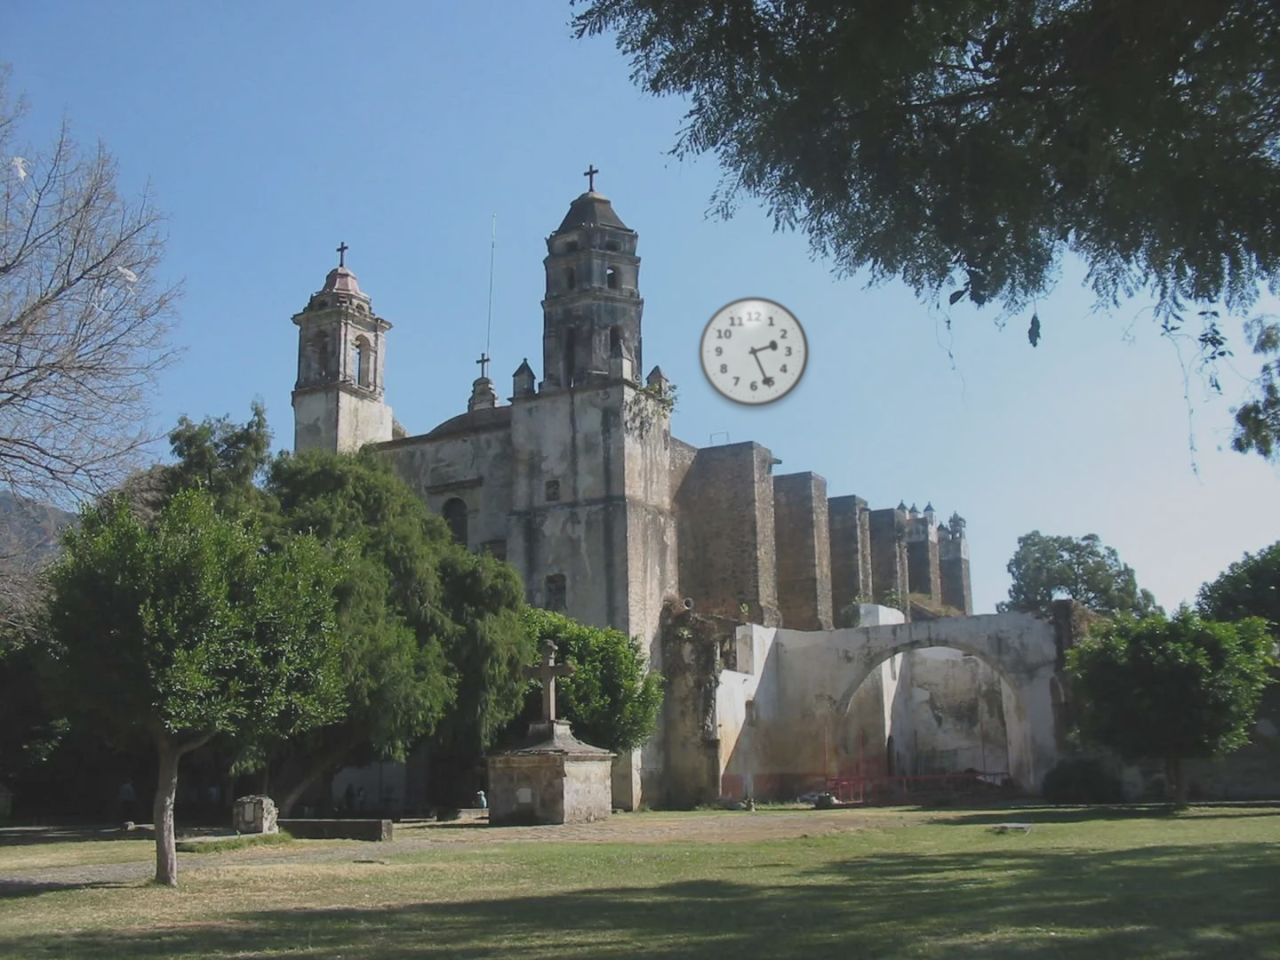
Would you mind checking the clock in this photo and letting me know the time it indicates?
2:26
